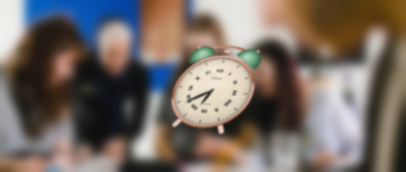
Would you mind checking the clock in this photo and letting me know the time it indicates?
6:39
